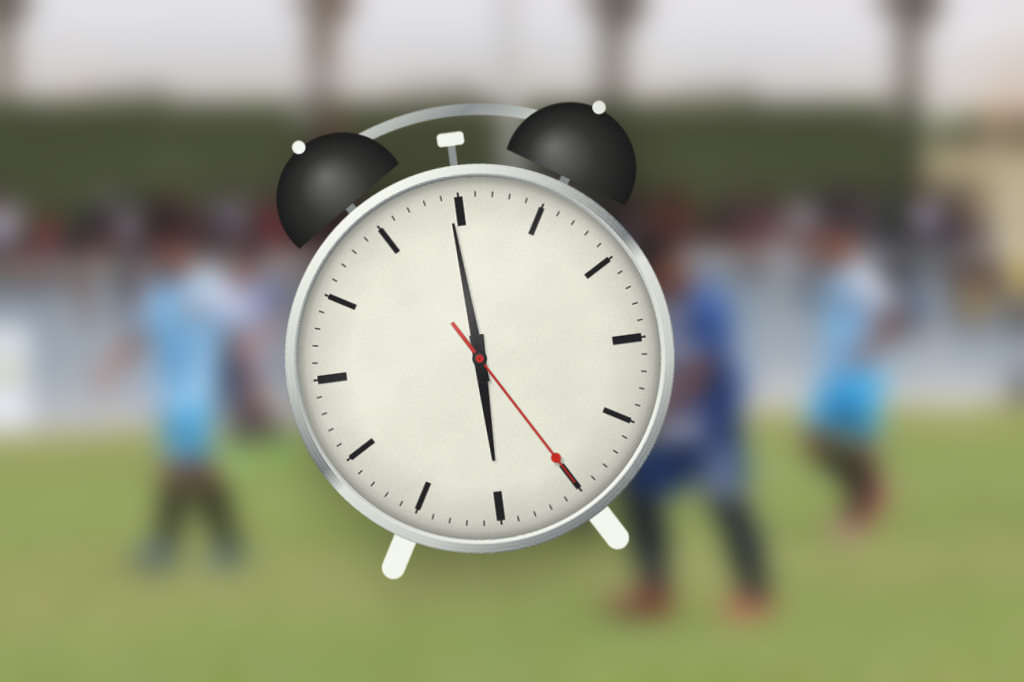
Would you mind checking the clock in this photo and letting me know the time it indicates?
5:59:25
